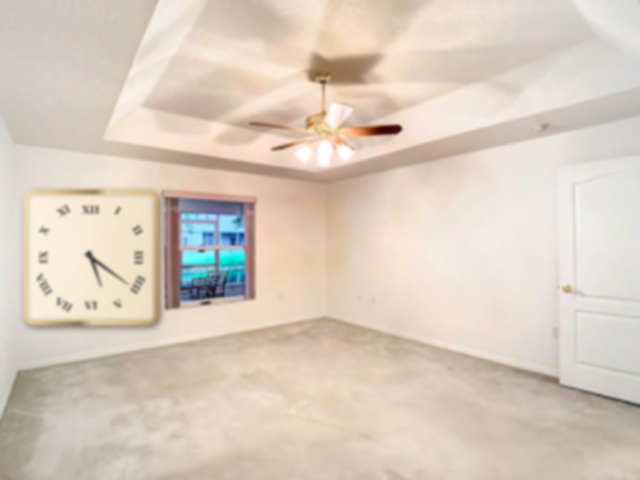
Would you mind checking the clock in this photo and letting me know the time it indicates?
5:21
